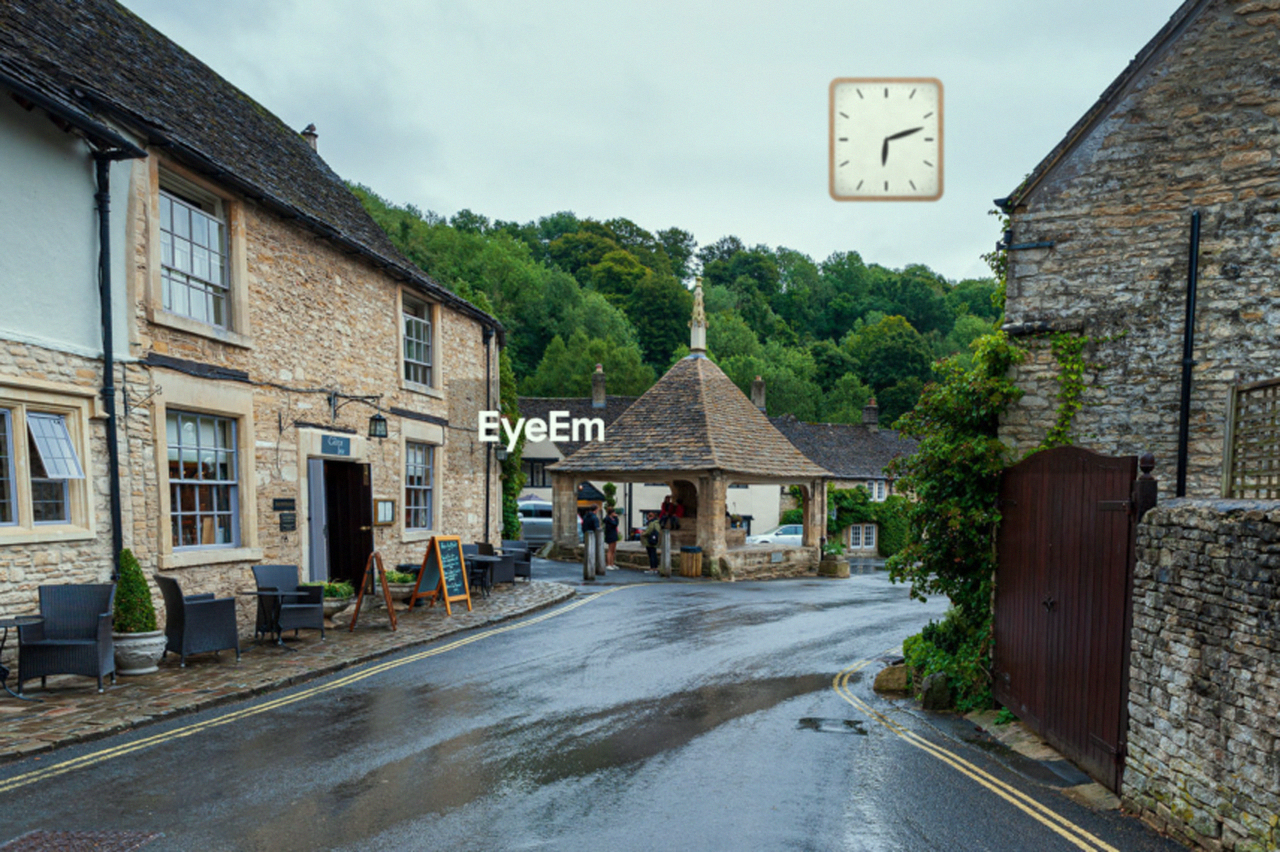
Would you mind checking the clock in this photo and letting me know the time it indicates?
6:12
